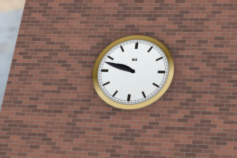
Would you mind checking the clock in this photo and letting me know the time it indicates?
9:48
